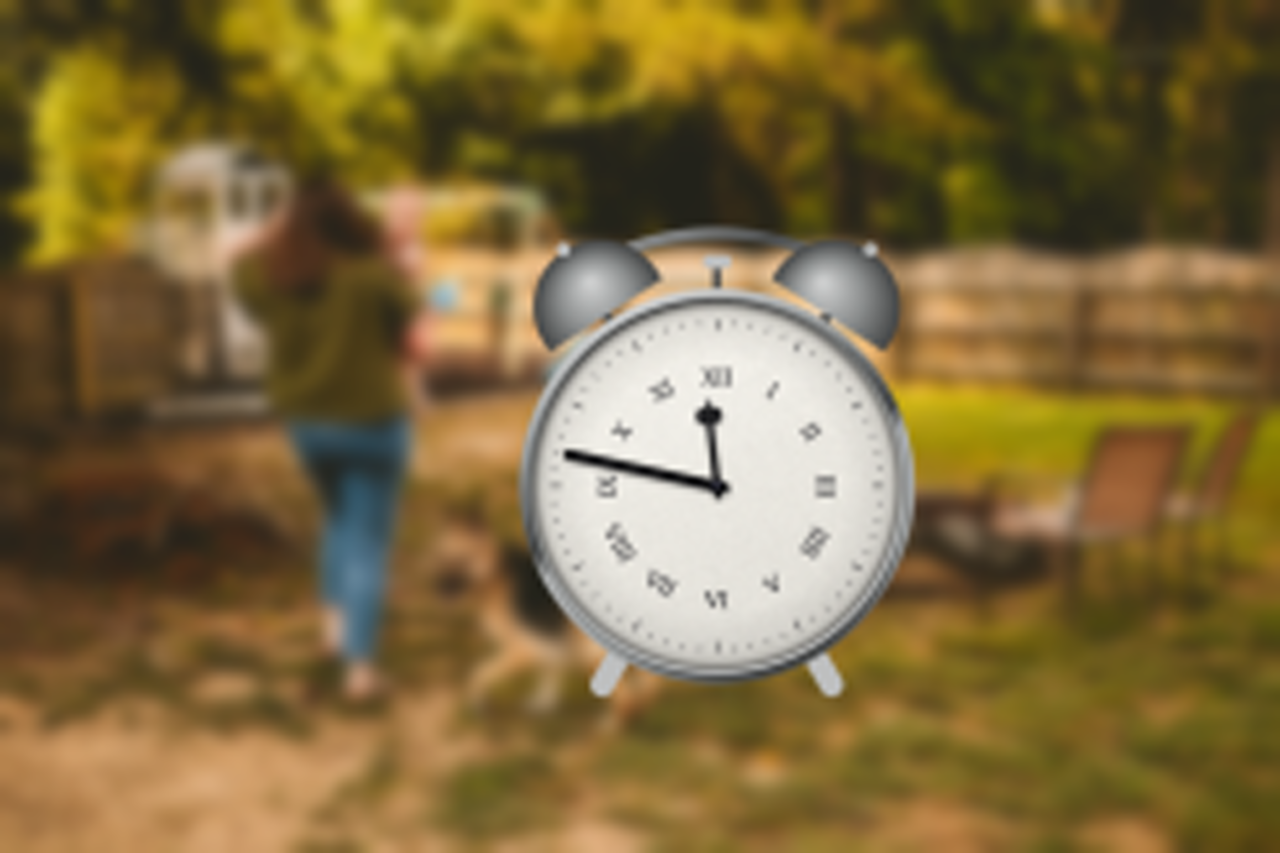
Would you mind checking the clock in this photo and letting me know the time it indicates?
11:47
